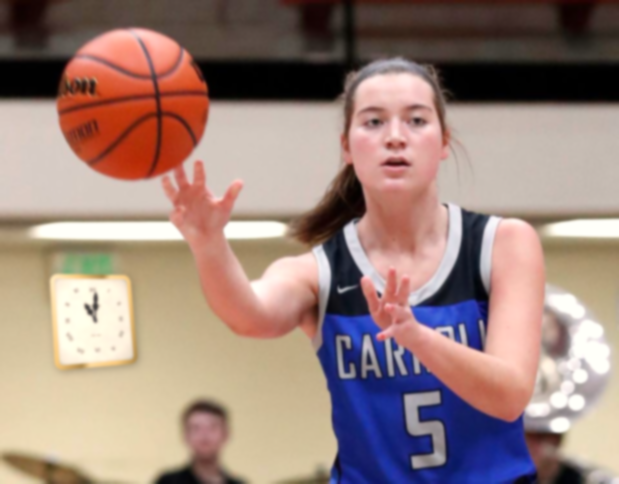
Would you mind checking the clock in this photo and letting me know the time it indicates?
11:01
